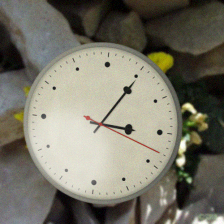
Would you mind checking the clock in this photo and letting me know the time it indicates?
3:05:18
